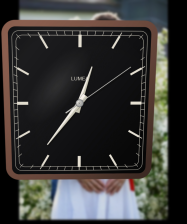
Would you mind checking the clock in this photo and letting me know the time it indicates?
12:36:09
